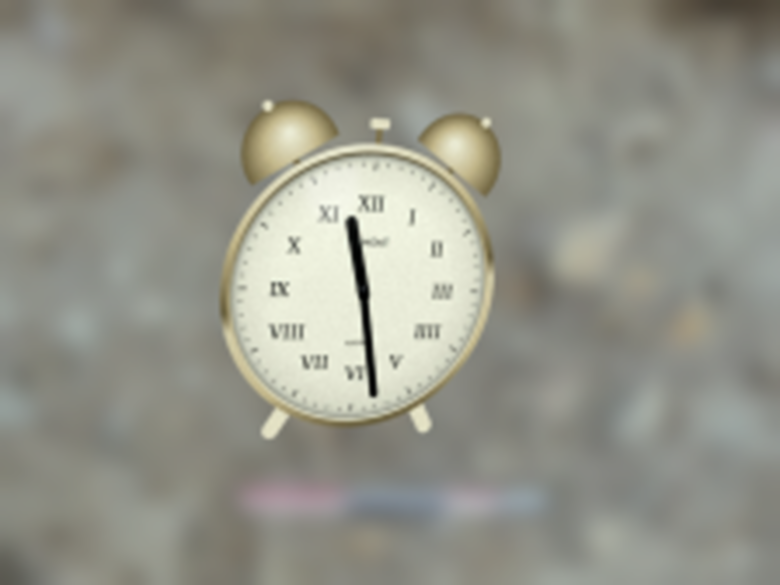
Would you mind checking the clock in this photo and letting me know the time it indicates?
11:28
